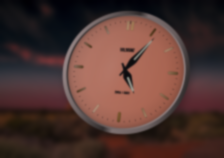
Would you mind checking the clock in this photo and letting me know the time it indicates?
5:06
